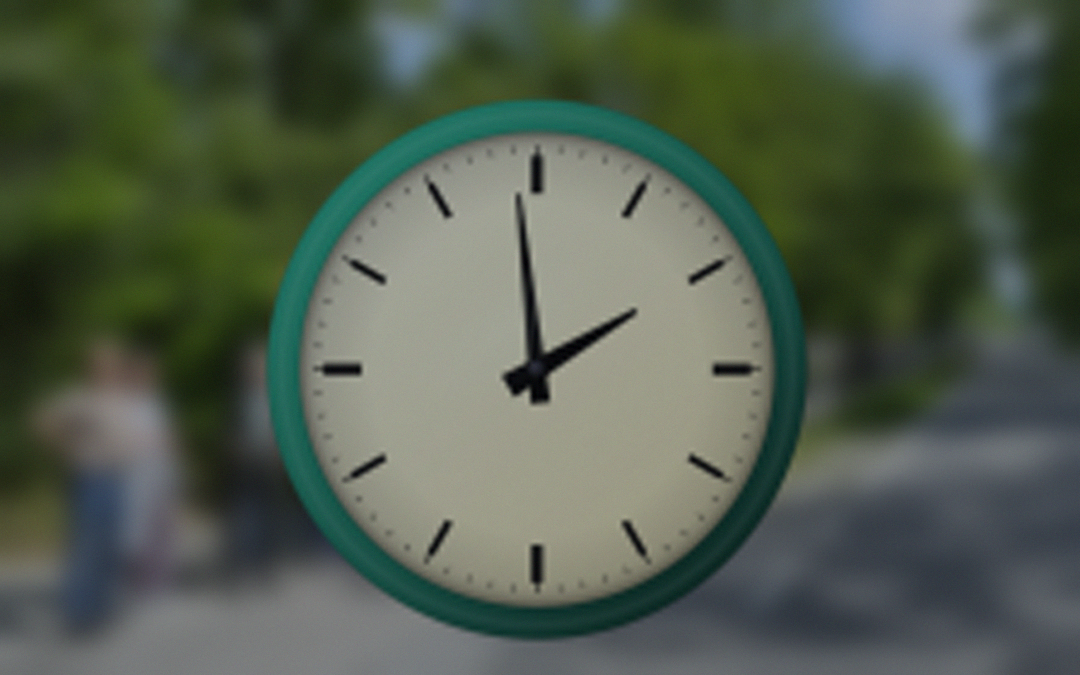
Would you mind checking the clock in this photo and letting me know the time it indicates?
1:59
